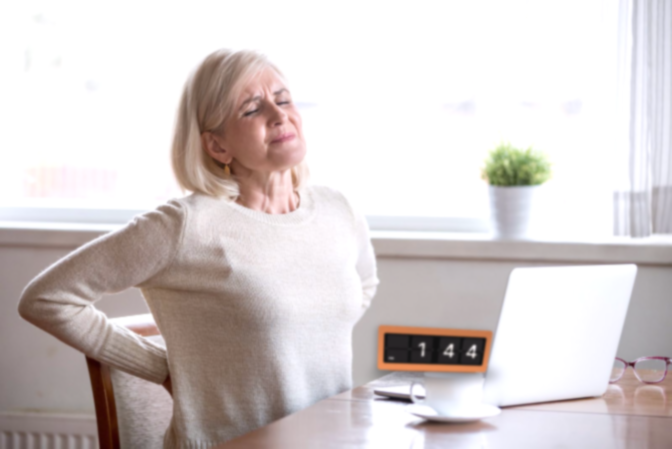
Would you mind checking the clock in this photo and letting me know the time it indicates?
1:44
